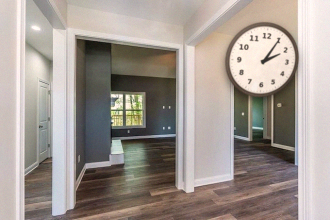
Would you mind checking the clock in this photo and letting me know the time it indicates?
2:05
